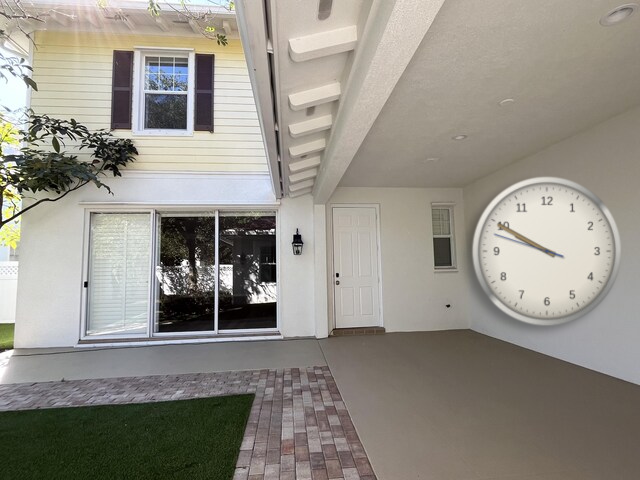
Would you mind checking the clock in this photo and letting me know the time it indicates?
9:49:48
